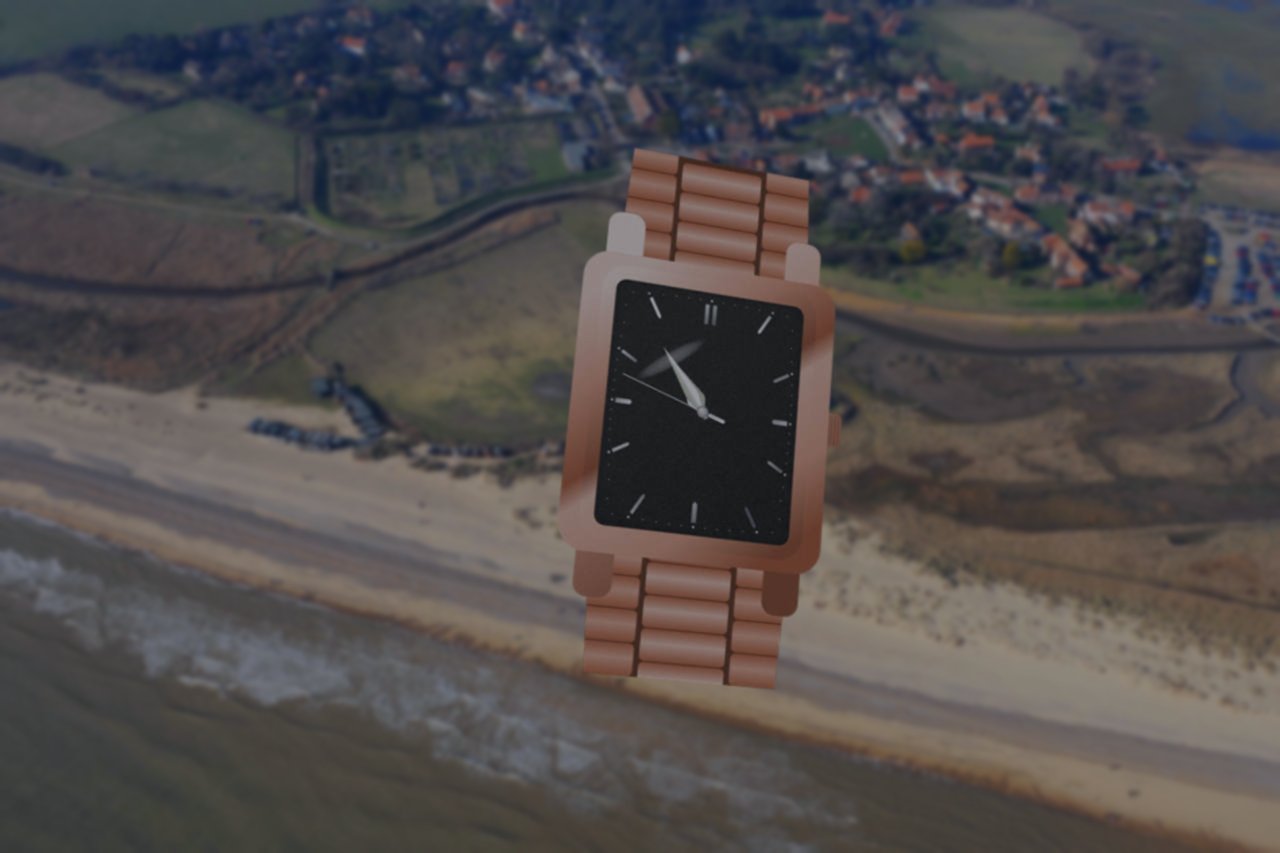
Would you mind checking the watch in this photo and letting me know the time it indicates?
10:53:48
